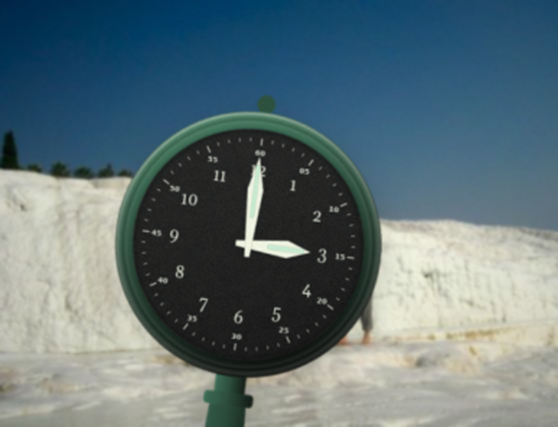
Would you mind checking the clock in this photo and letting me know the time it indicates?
3:00
